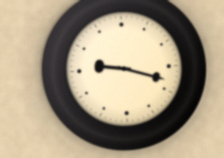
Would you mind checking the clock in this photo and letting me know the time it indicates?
9:18
